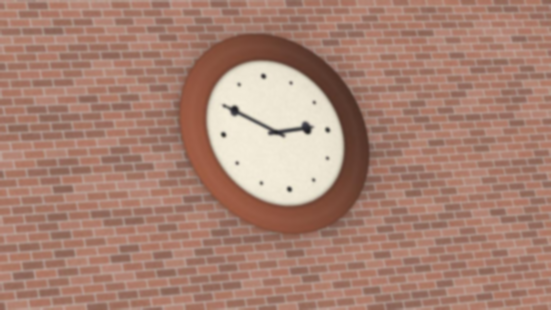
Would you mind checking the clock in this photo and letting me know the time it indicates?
2:50
